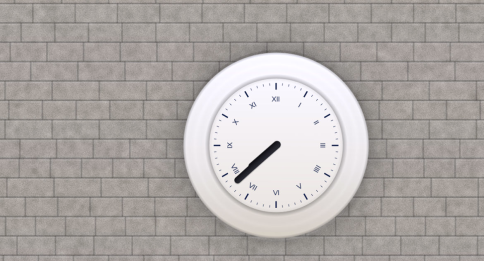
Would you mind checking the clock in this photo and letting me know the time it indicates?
7:38
